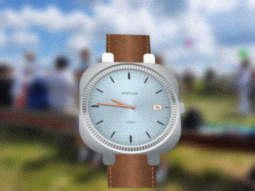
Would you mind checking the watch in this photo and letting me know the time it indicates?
9:46
